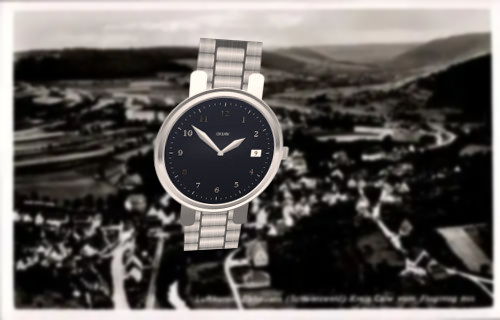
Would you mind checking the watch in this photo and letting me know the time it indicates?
1:52
